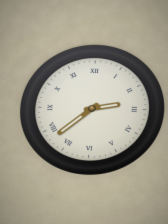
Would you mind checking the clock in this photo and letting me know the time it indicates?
2:38
